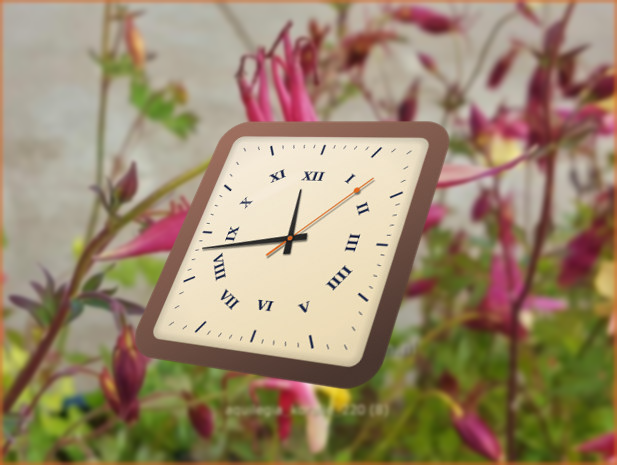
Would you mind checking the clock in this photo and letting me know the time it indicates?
11:43:07
